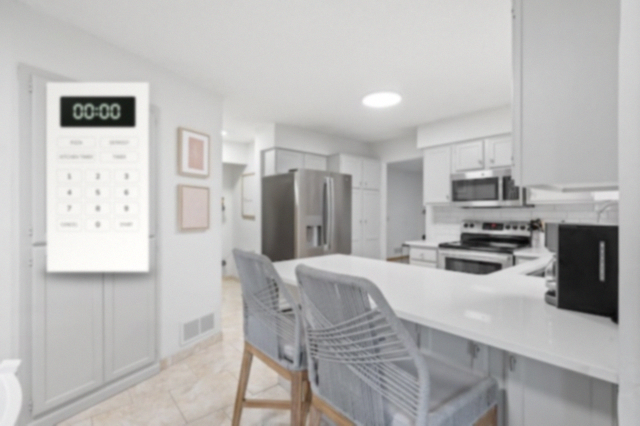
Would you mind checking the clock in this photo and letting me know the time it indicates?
0:00
